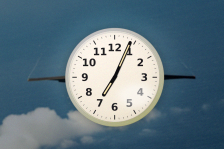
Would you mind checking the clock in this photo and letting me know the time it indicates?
7:04
